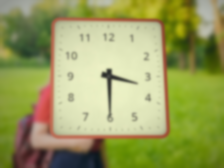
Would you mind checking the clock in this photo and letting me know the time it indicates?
3:30
